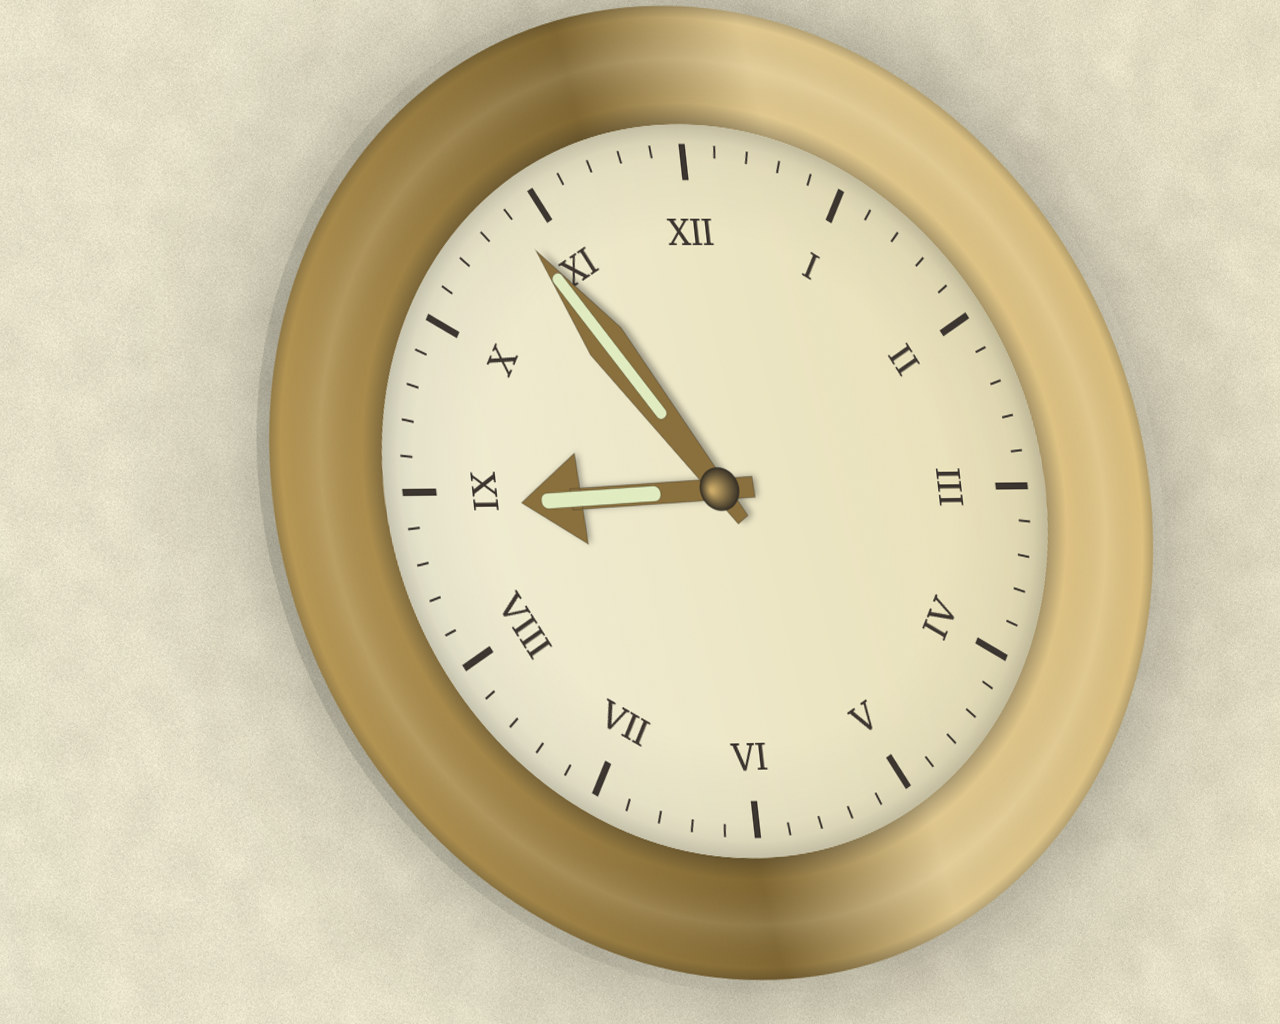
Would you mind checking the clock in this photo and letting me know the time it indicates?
8:54
